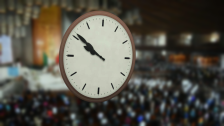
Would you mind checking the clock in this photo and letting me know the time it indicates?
9:51
